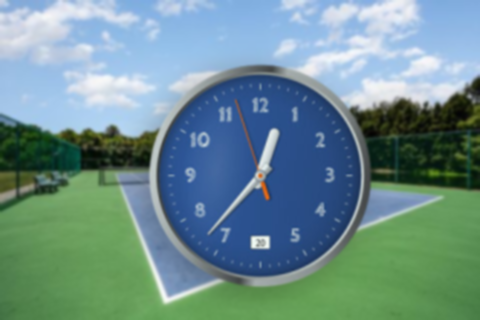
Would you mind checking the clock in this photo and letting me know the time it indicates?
12:36:57
